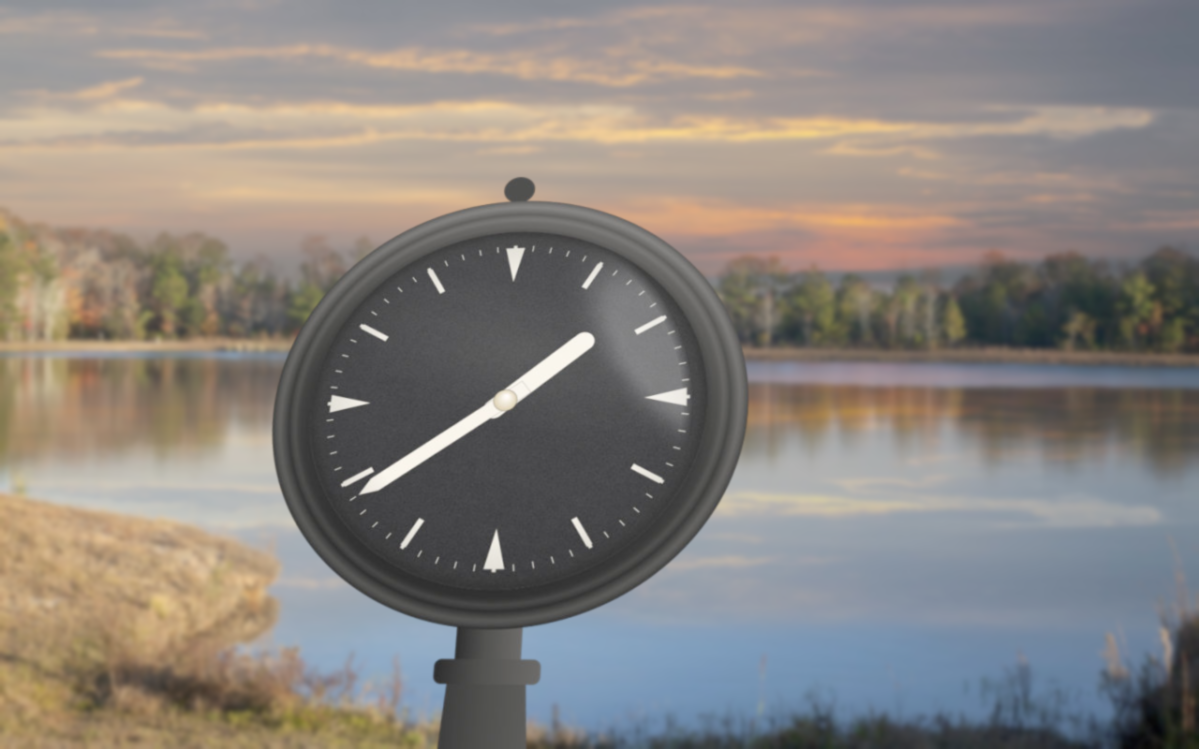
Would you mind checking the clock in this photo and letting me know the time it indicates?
1:39
